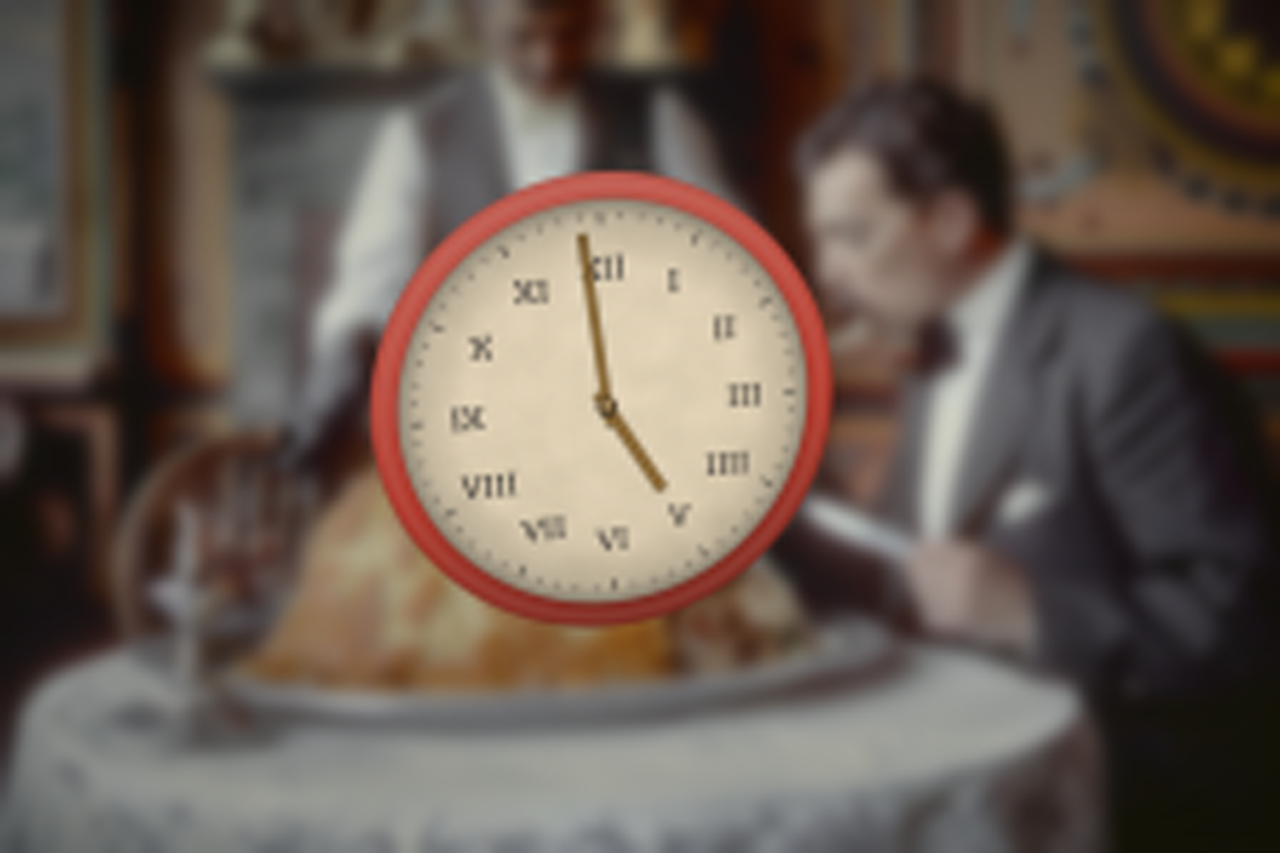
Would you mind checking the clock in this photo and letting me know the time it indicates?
4:59
